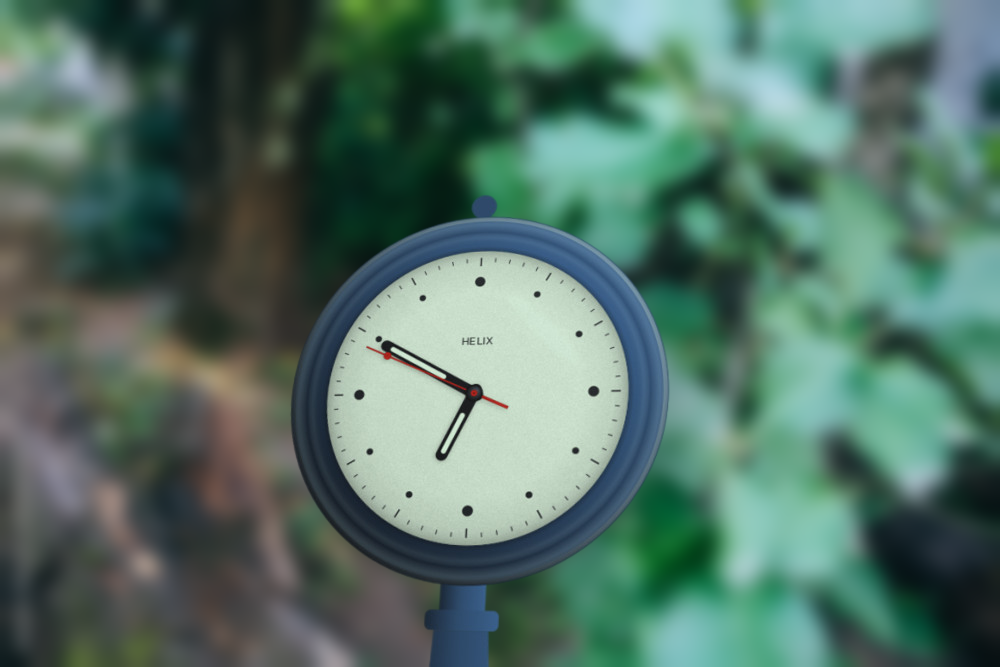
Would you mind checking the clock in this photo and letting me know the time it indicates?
6:49:49
